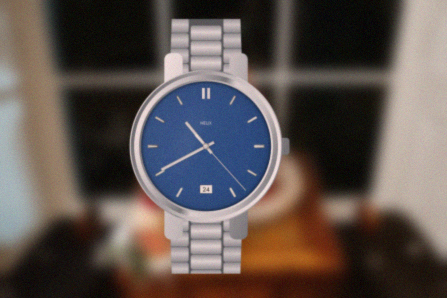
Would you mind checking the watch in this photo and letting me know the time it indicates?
10:40:23
